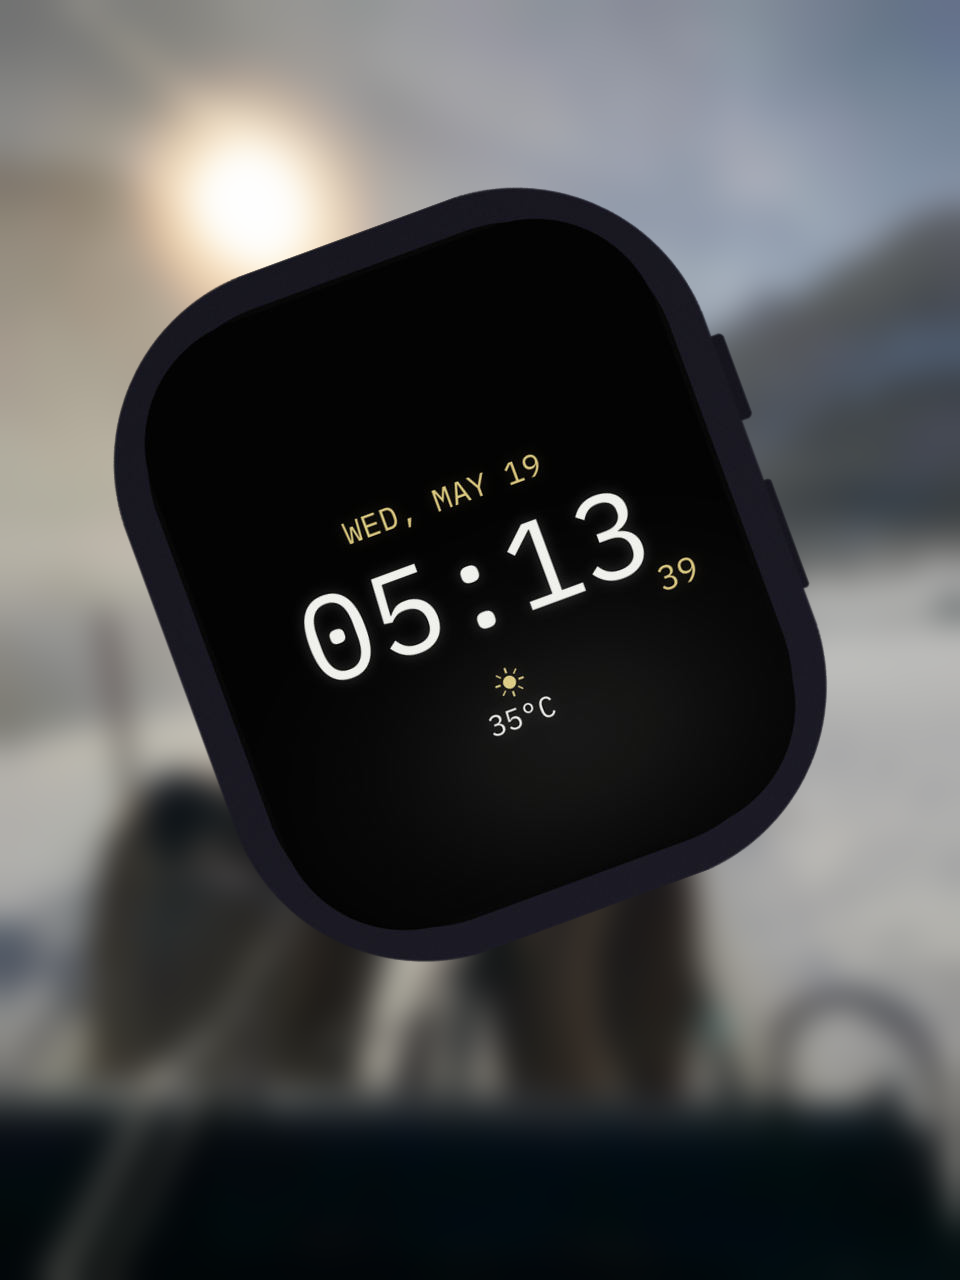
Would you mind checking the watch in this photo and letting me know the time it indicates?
5:13:39
